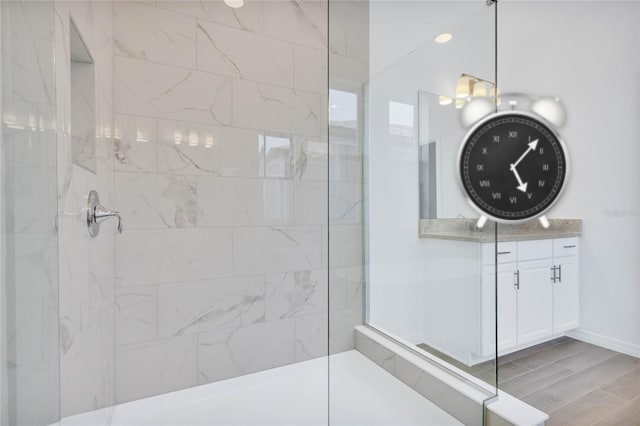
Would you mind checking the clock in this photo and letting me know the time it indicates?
5:07
